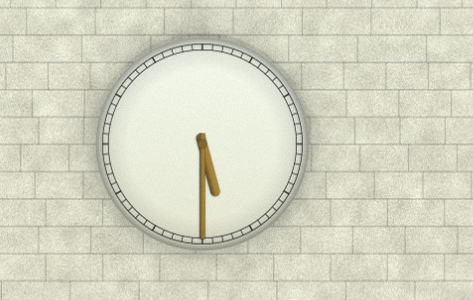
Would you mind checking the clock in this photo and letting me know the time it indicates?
5:30
